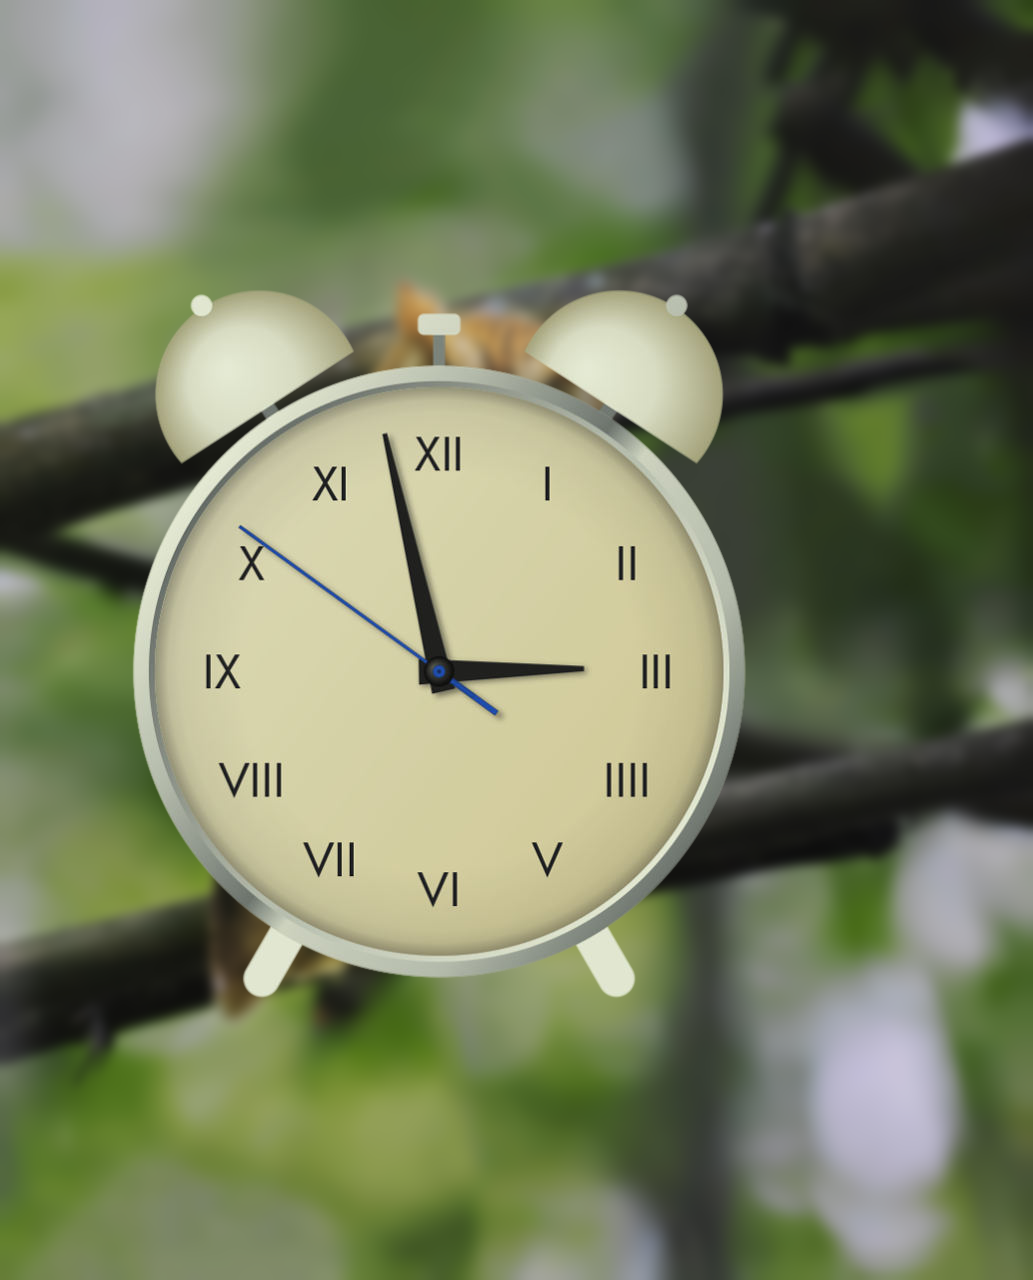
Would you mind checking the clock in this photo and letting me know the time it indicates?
2:57:51
